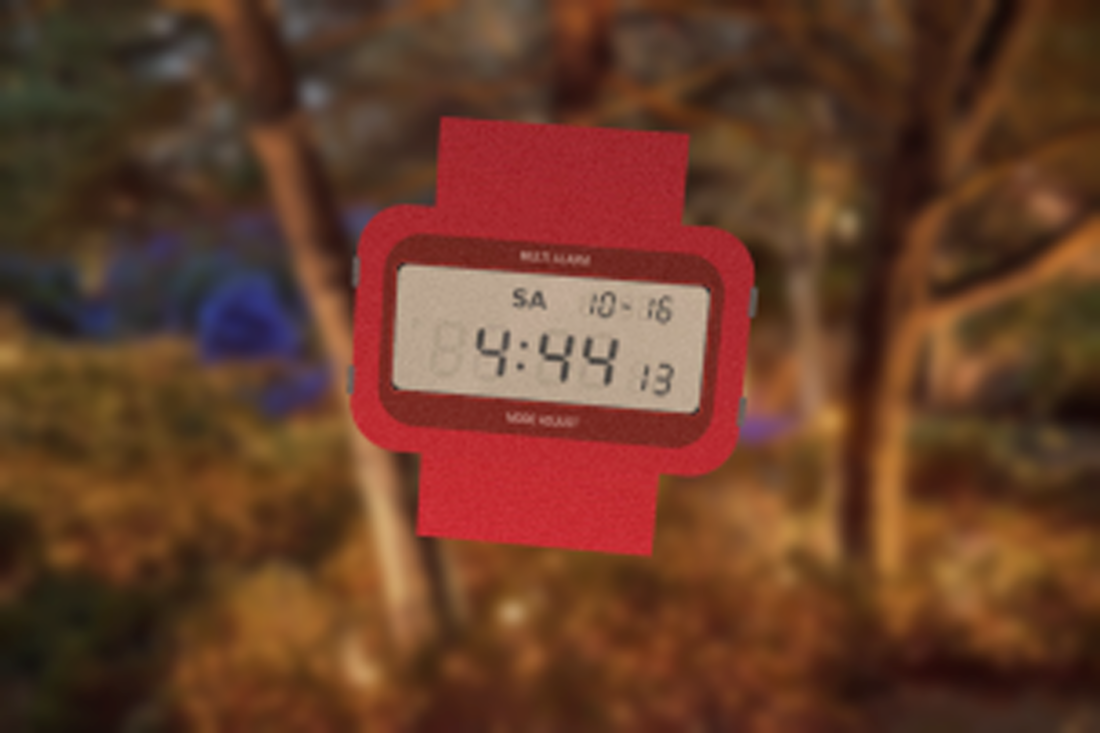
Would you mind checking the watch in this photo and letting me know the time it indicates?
4:44:13
